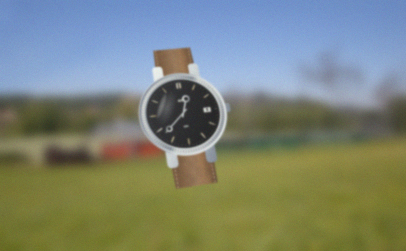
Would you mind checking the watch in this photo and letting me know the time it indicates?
12:38
